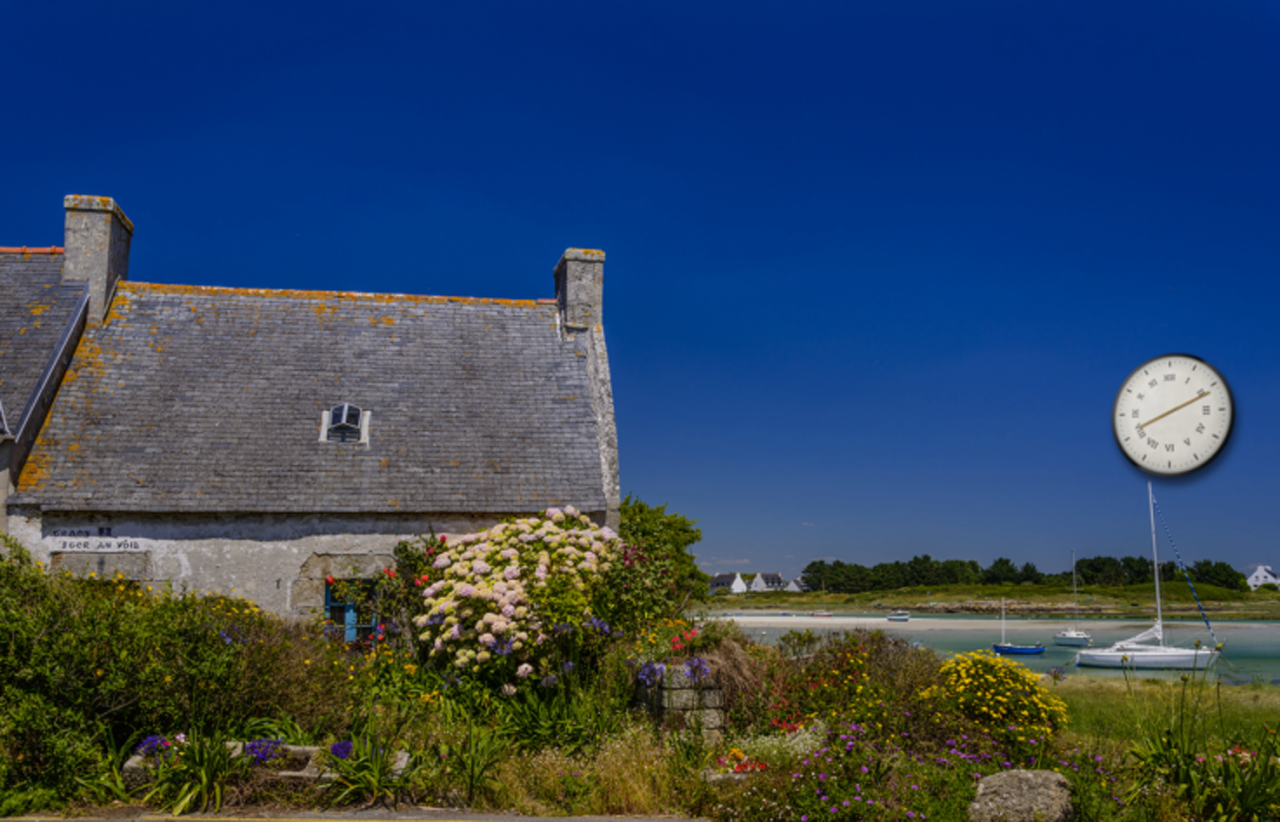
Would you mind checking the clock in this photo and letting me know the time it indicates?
8:11
